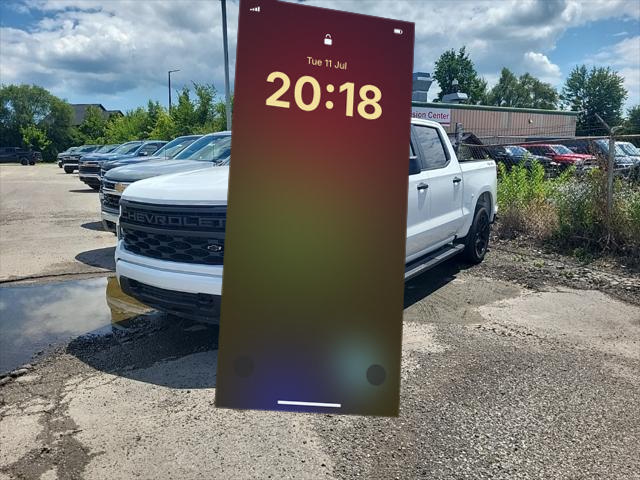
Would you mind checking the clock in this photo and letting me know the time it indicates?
20:18
